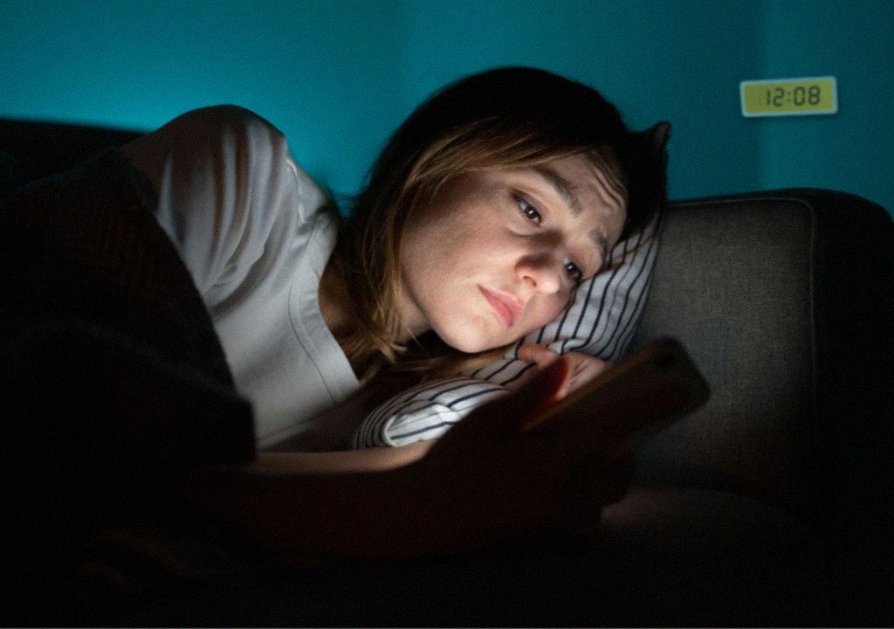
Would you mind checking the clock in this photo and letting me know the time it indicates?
12:08
